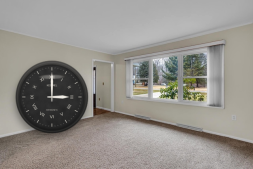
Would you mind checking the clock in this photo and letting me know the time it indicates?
3:00
